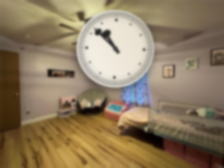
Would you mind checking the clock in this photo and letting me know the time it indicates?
10:52
